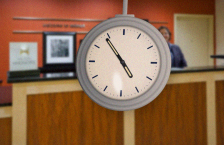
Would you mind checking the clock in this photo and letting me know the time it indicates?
4:54
